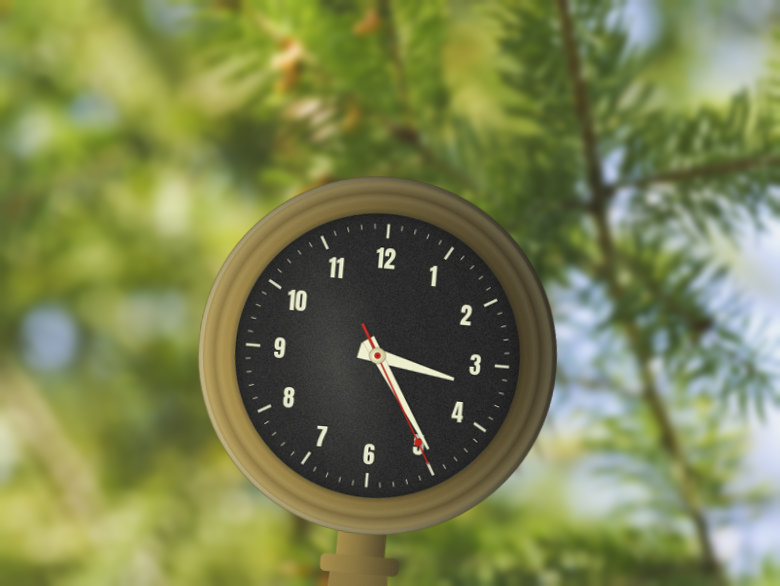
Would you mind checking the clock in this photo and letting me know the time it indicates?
3:24:25
